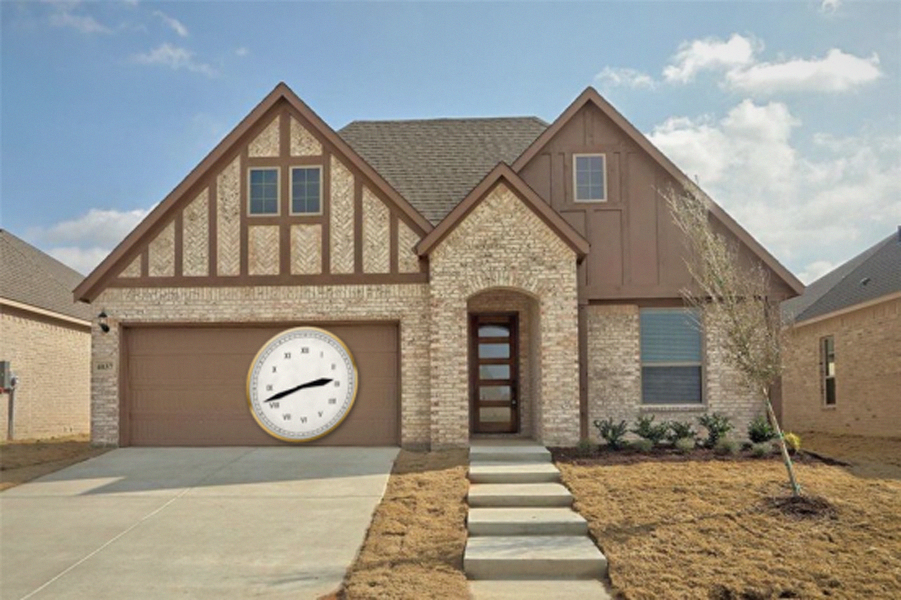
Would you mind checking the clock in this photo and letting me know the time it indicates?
2:42
